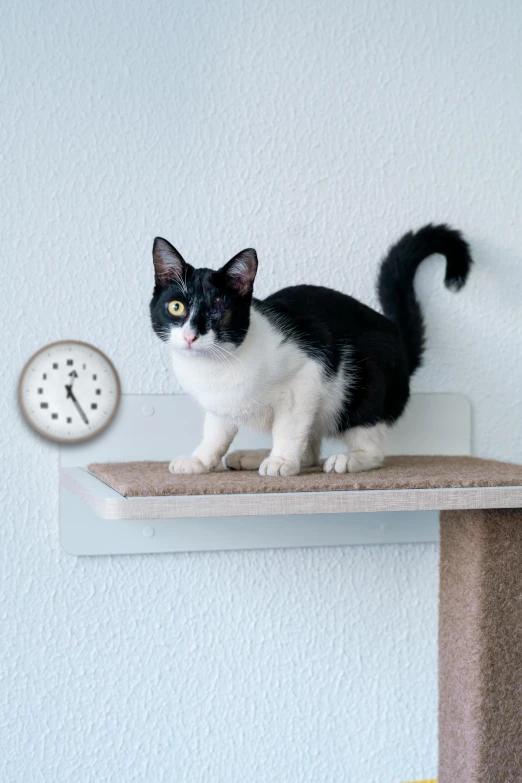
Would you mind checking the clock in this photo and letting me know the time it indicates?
12:25
